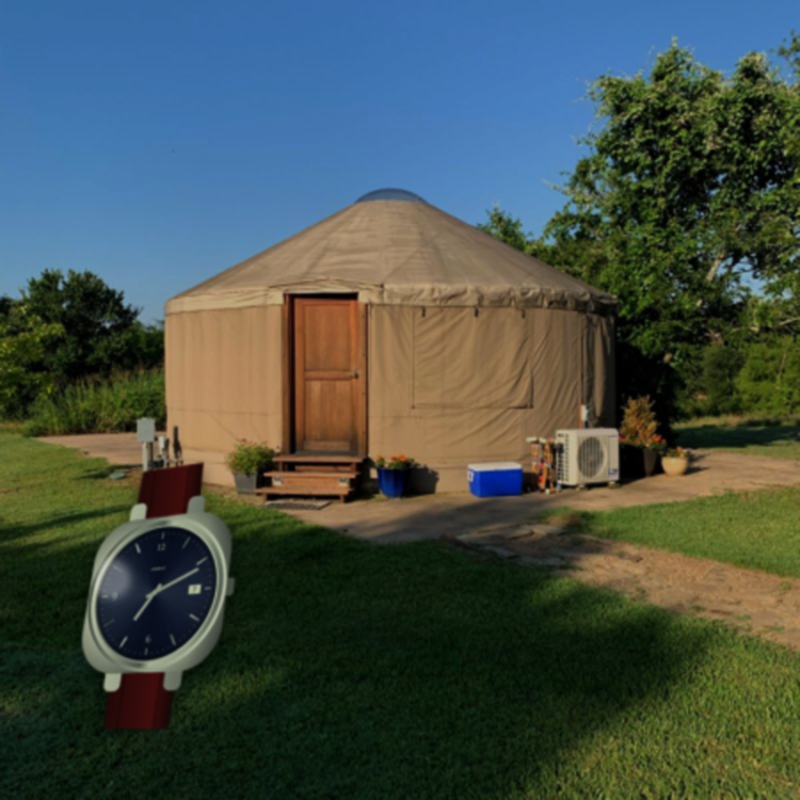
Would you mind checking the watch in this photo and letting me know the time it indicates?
7:11
